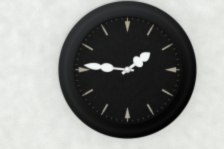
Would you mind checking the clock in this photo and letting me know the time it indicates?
1:46
